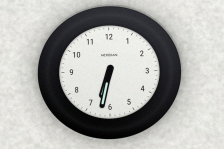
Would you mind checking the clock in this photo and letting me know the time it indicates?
6:32
